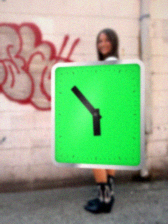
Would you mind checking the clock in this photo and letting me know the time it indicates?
5:53
